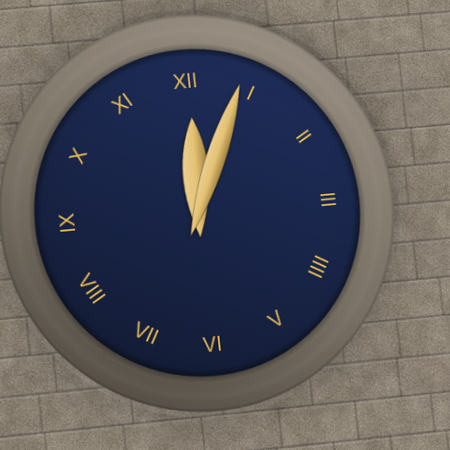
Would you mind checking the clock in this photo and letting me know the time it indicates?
12:04
